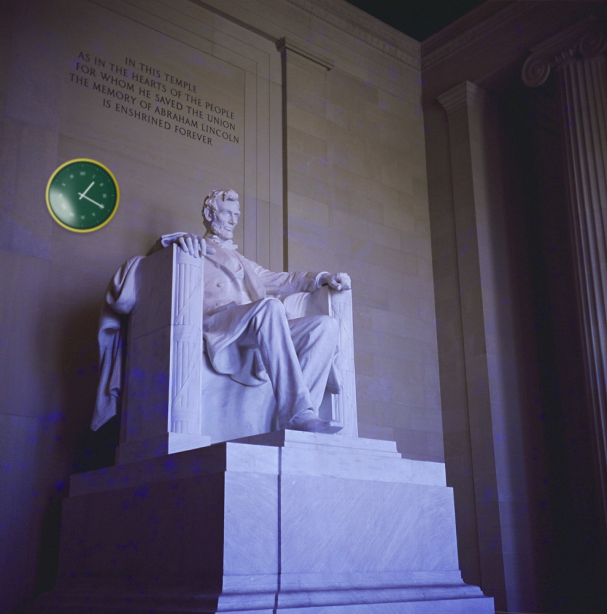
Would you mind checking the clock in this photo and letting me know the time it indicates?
1:20
